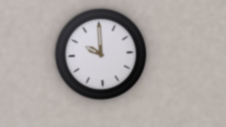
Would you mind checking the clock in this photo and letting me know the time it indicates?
10:00
